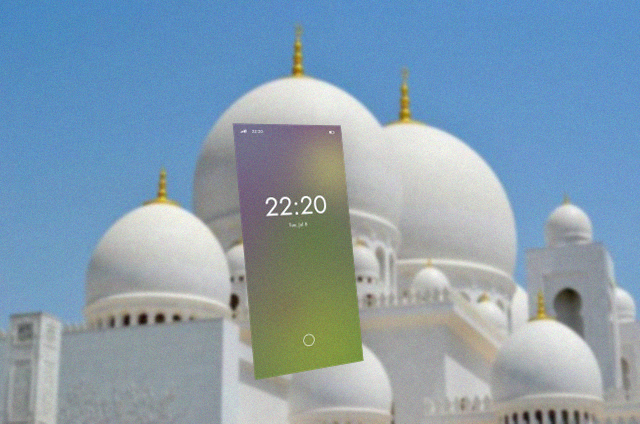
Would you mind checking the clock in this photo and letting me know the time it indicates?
22:20
